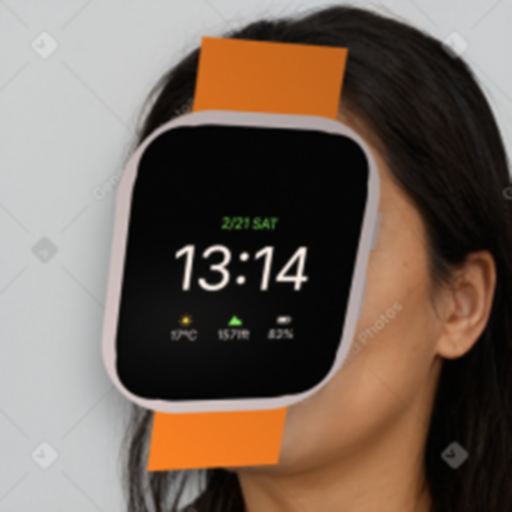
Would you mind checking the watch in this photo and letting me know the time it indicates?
13:14
